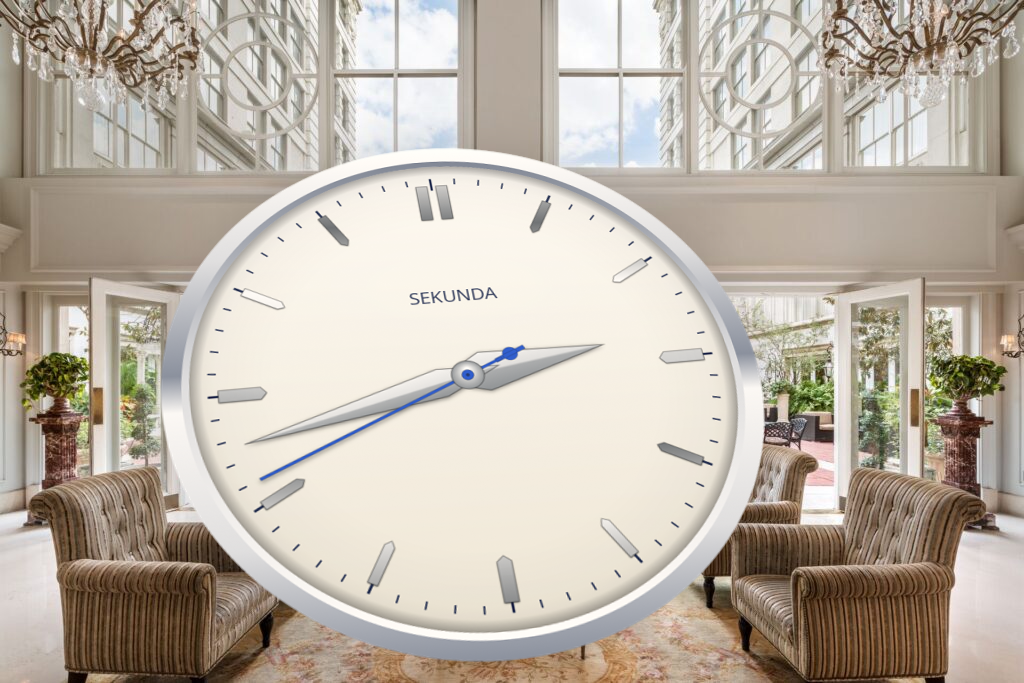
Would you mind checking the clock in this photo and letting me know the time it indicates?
2:42:41
